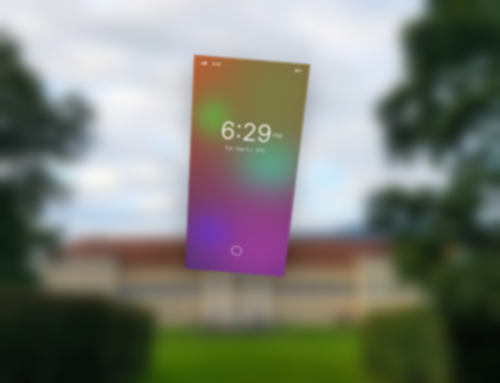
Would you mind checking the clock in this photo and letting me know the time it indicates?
6:29
